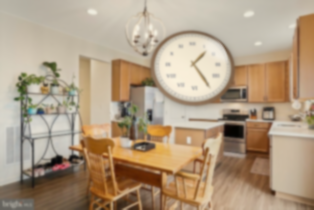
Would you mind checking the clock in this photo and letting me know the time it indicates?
1:25
